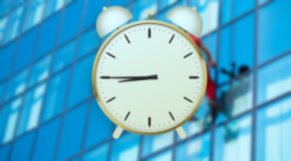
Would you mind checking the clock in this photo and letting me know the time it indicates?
8:45
